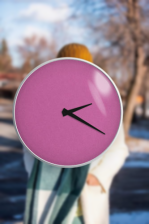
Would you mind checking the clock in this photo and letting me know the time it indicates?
2:20
